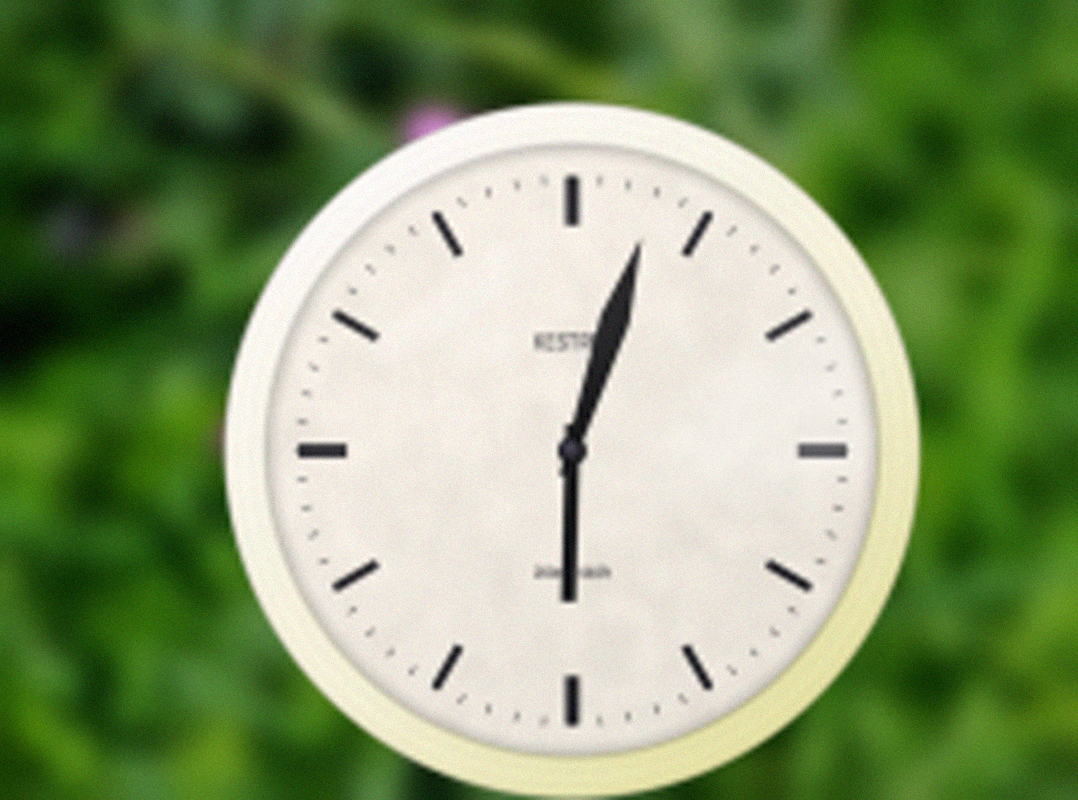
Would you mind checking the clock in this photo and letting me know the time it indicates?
6:03
